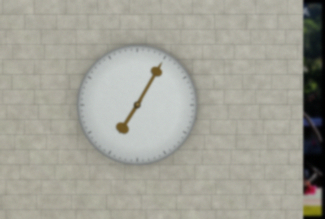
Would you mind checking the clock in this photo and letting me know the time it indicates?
7:05
